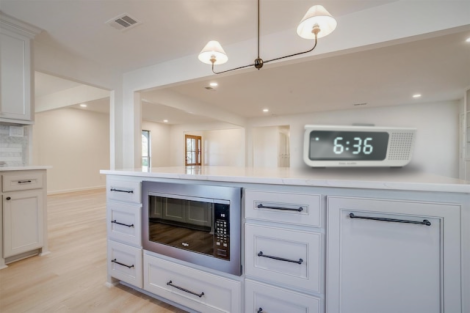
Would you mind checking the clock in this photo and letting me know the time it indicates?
6:36
